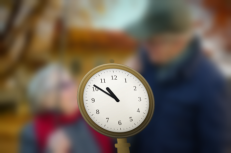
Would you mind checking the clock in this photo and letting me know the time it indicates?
10:51
